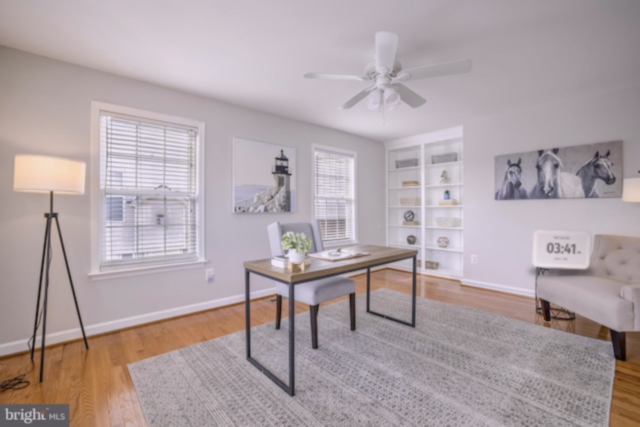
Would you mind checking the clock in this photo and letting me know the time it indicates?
3:41
